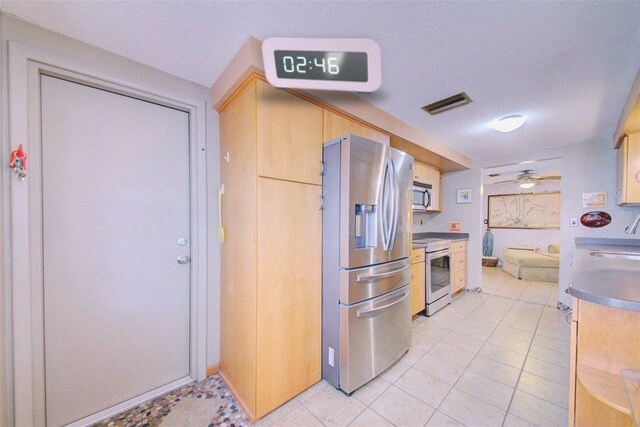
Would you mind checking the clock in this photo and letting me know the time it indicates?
2:46
